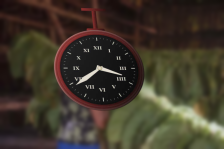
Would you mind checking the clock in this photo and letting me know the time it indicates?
3:39
